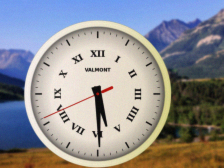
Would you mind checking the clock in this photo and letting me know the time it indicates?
5:29:41
